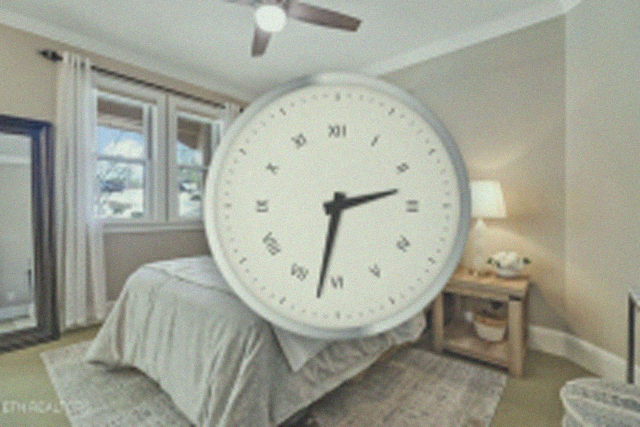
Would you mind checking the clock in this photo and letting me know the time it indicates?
2:32
